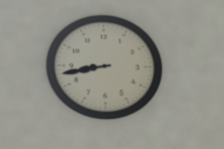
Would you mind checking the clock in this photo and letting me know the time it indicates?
8:43
